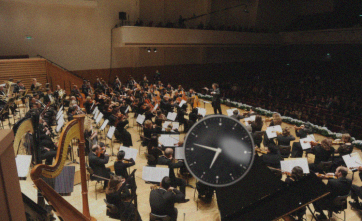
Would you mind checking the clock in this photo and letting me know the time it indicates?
6:47
